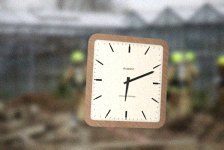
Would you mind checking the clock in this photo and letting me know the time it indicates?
6:11
